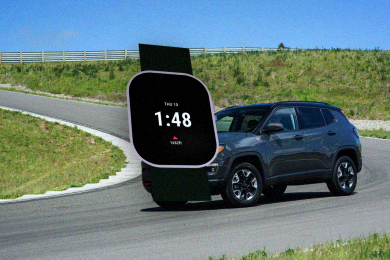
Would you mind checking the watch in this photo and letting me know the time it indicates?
1:48
